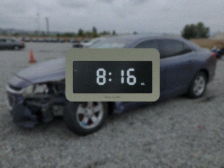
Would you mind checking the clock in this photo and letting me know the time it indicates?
8:16
